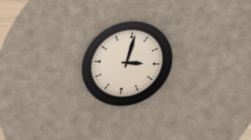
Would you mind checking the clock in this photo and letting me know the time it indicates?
3:01
